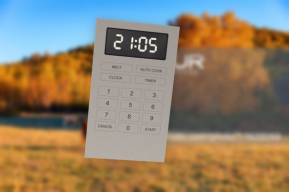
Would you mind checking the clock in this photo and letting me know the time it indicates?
21:05
